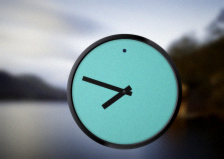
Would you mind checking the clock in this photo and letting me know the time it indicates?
7:48
